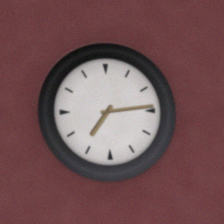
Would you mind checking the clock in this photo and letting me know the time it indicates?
7:14
